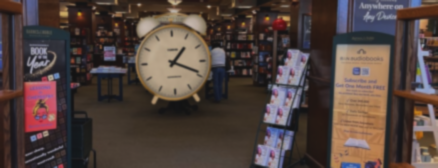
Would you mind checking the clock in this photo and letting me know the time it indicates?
1:19
